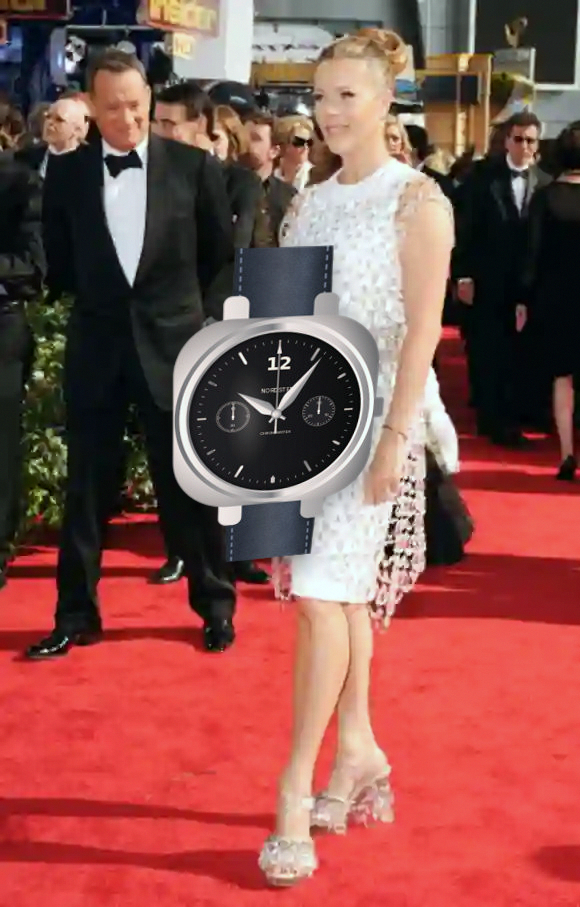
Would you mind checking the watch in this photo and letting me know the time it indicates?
10:06
